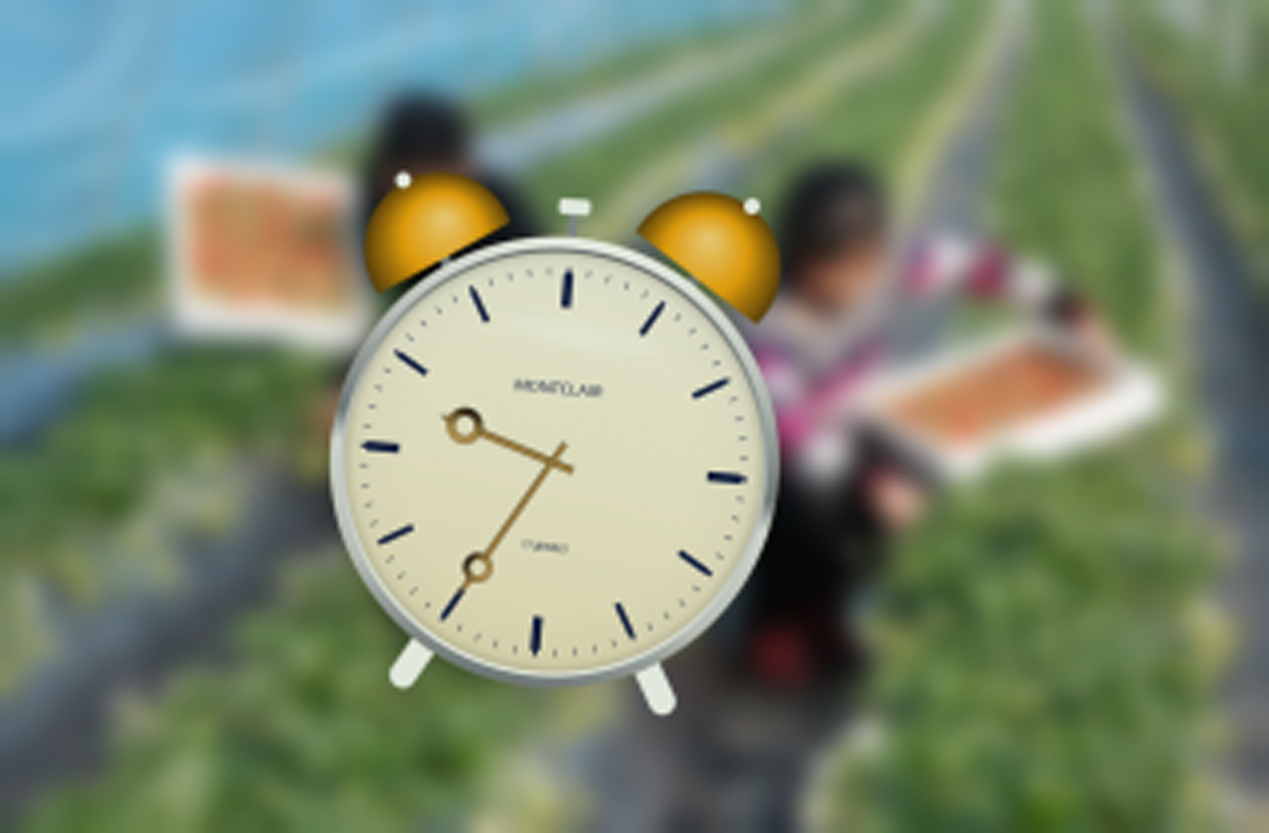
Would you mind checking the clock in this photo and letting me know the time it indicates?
9:35
